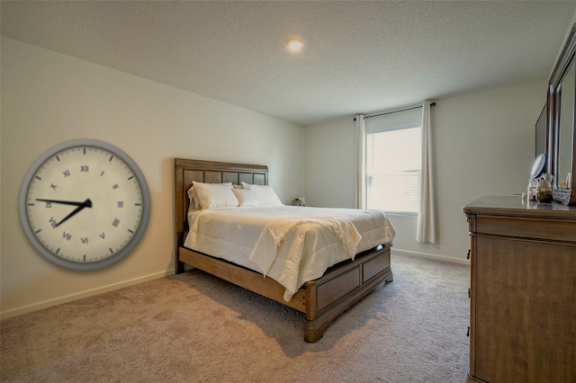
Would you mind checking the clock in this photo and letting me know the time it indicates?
7:46
